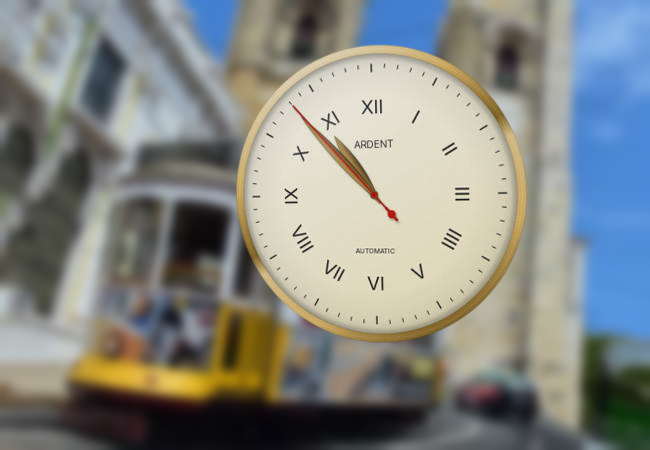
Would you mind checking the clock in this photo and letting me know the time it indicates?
10:52:53
